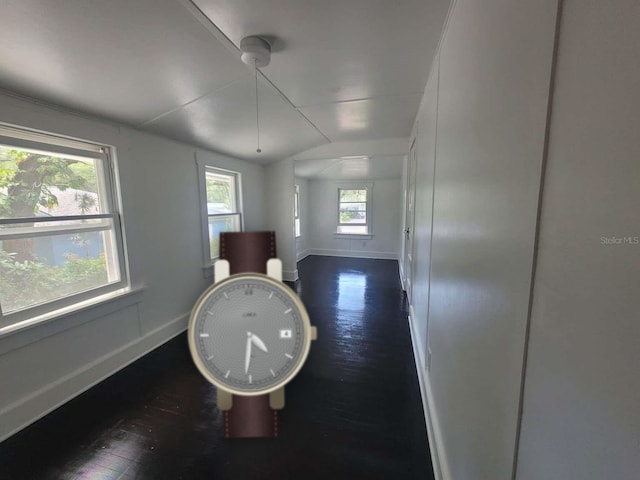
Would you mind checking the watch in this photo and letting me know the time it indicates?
4:31
